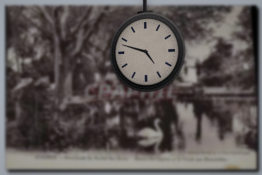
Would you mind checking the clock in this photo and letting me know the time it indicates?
4:48
